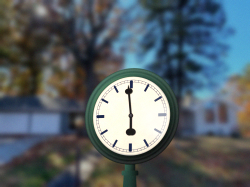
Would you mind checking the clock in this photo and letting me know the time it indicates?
5:59
